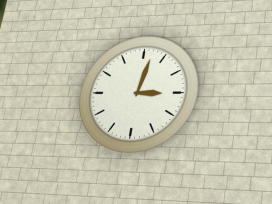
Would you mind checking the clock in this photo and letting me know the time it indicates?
3:02
